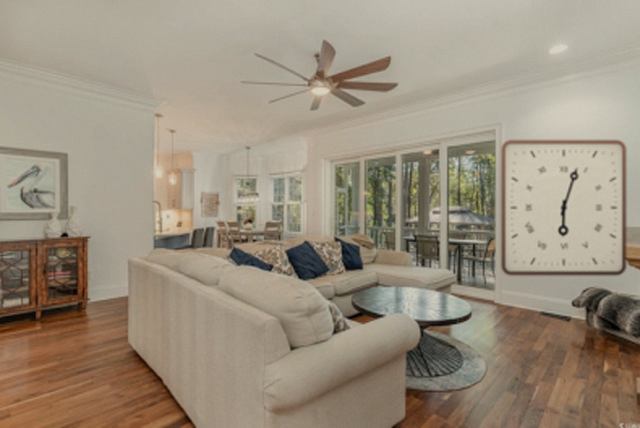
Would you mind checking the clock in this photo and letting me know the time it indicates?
6:03
